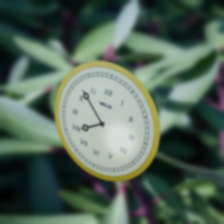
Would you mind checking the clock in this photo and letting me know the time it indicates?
7:52
